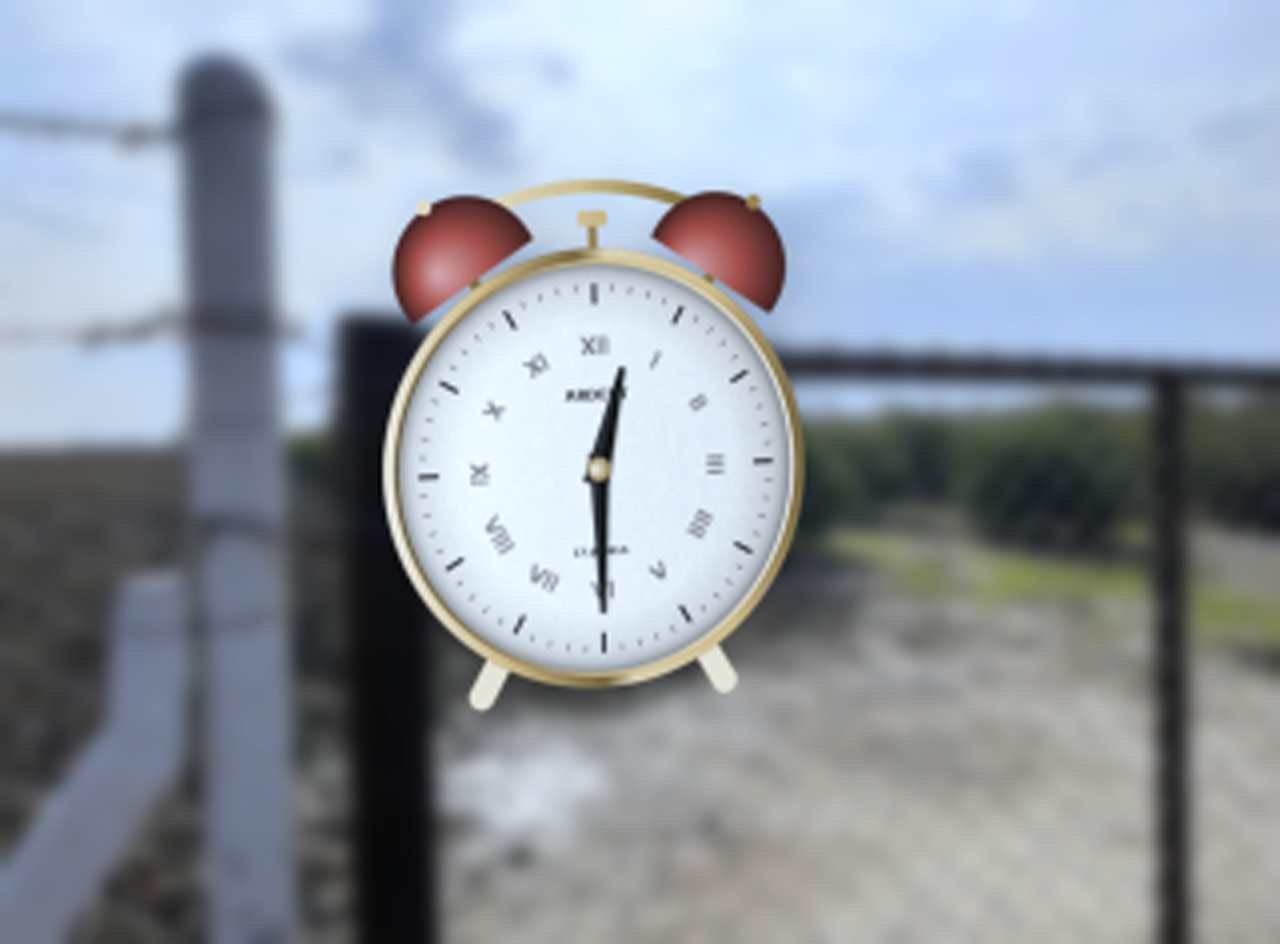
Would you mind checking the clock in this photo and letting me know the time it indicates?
12:30
